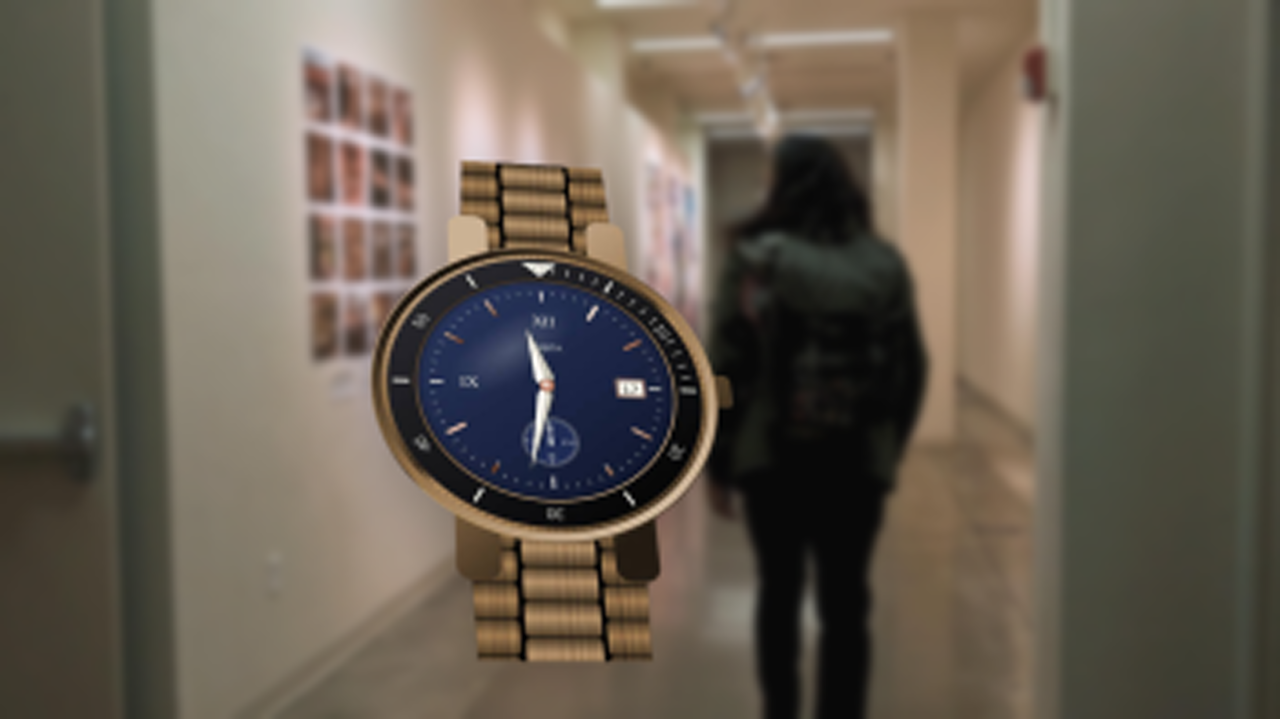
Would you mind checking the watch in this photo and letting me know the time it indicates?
11:32
